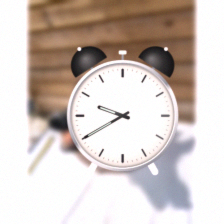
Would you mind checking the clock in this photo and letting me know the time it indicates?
9:40
